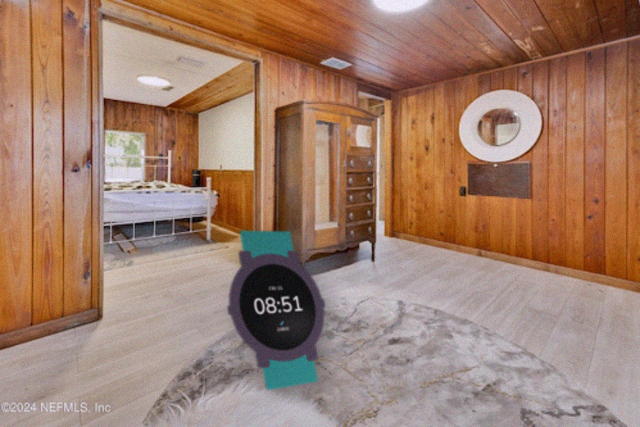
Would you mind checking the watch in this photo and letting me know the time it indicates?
8:51
